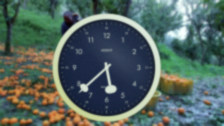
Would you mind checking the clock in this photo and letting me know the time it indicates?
5:38
